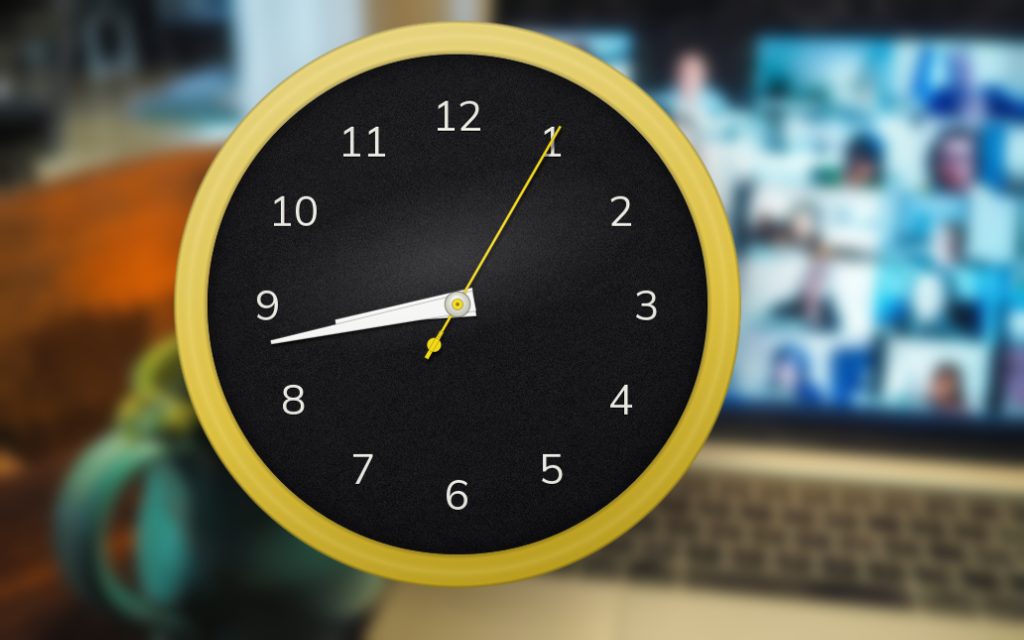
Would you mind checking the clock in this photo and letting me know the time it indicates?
8:43:05
